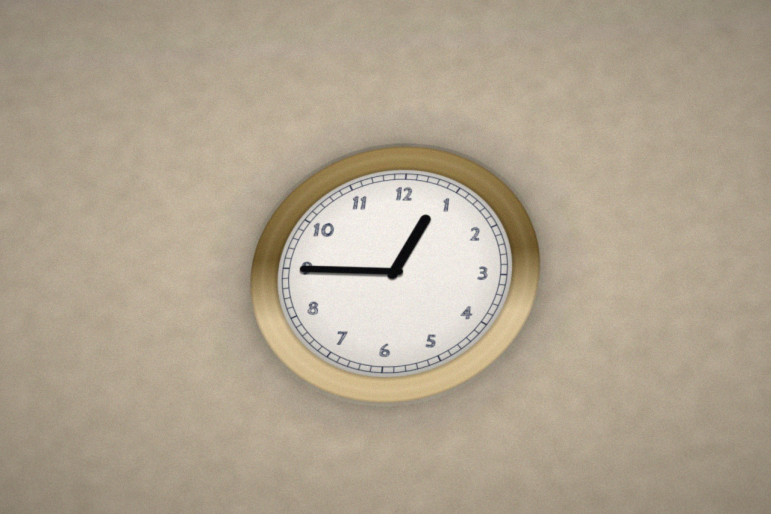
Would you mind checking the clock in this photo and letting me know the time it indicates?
12:45
